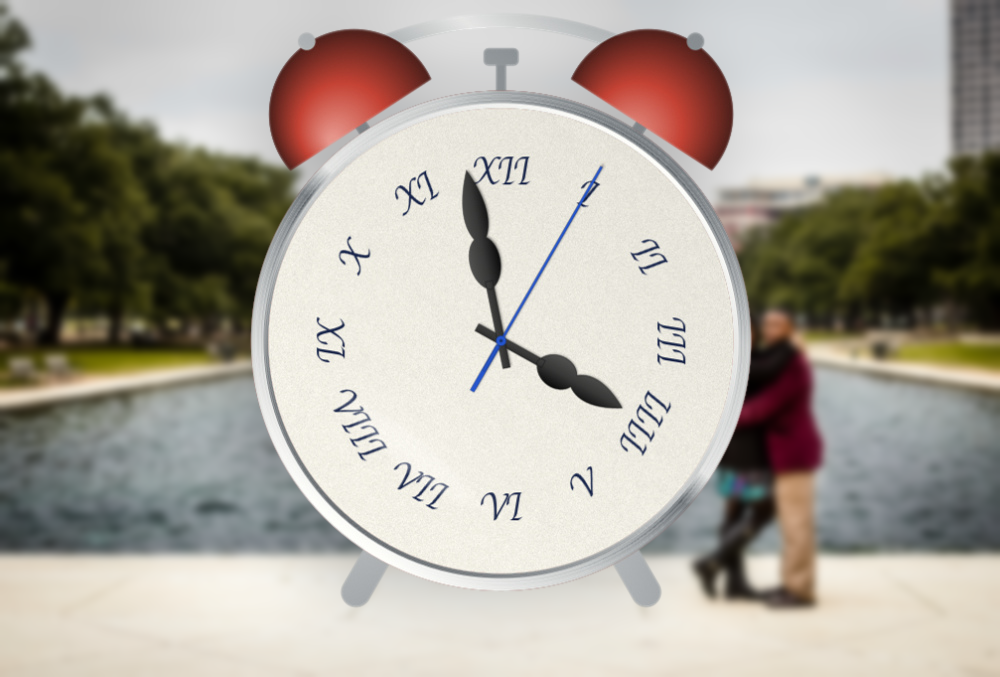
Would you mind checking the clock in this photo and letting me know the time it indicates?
3:58:05
